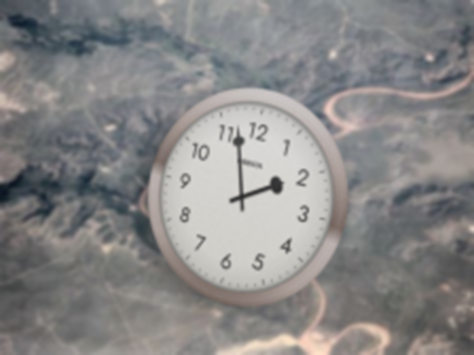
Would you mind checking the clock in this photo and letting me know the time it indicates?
1:57
